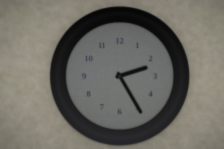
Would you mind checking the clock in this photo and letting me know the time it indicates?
2:25
